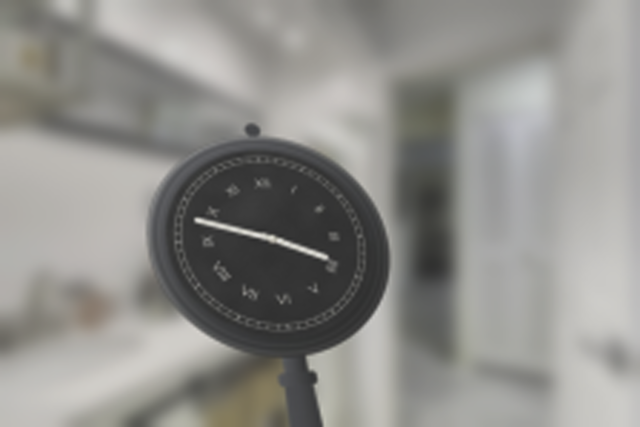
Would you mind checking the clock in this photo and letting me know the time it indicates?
3:48
